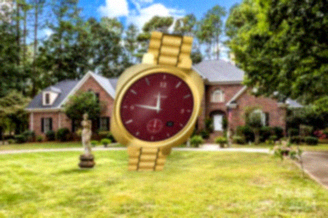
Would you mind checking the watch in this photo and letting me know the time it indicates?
11:46
